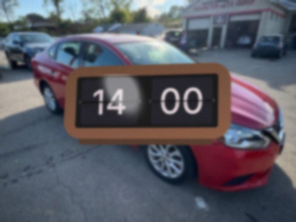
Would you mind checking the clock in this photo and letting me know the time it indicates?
14:00
